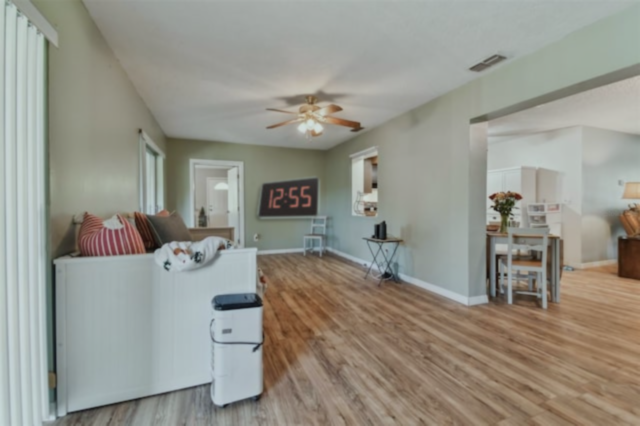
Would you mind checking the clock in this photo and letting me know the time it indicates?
12:55
